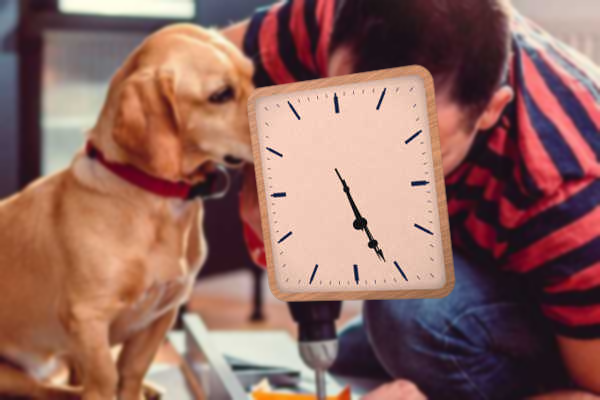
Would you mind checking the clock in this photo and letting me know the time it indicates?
5:26:26
